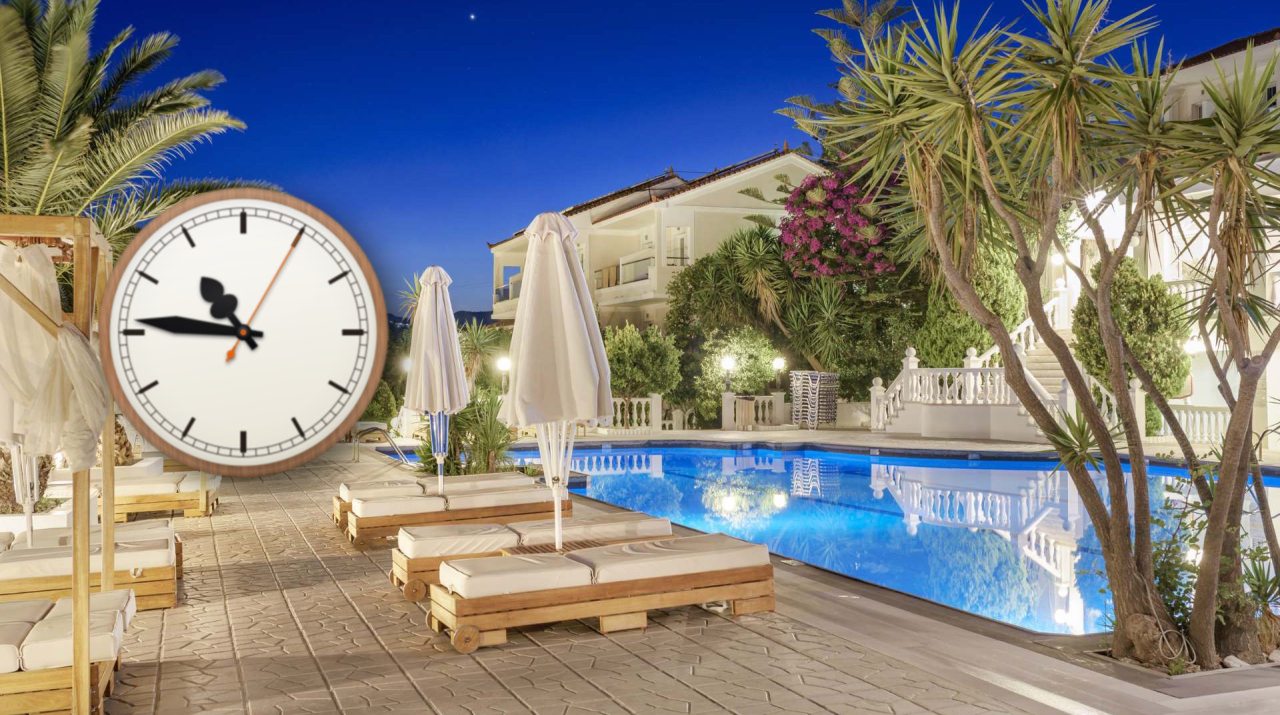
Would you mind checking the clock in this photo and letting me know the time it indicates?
10:46:05
